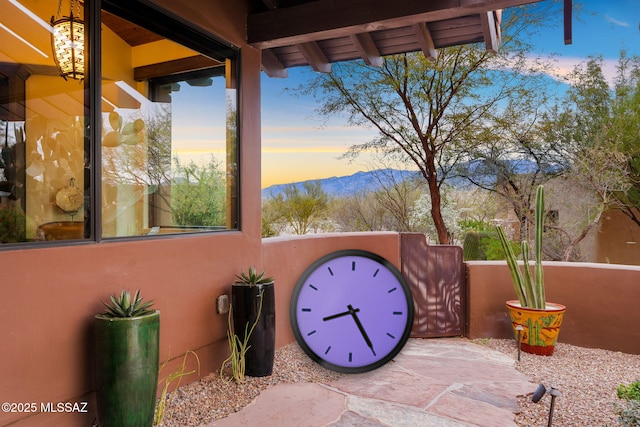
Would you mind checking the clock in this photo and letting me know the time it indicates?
8:25
